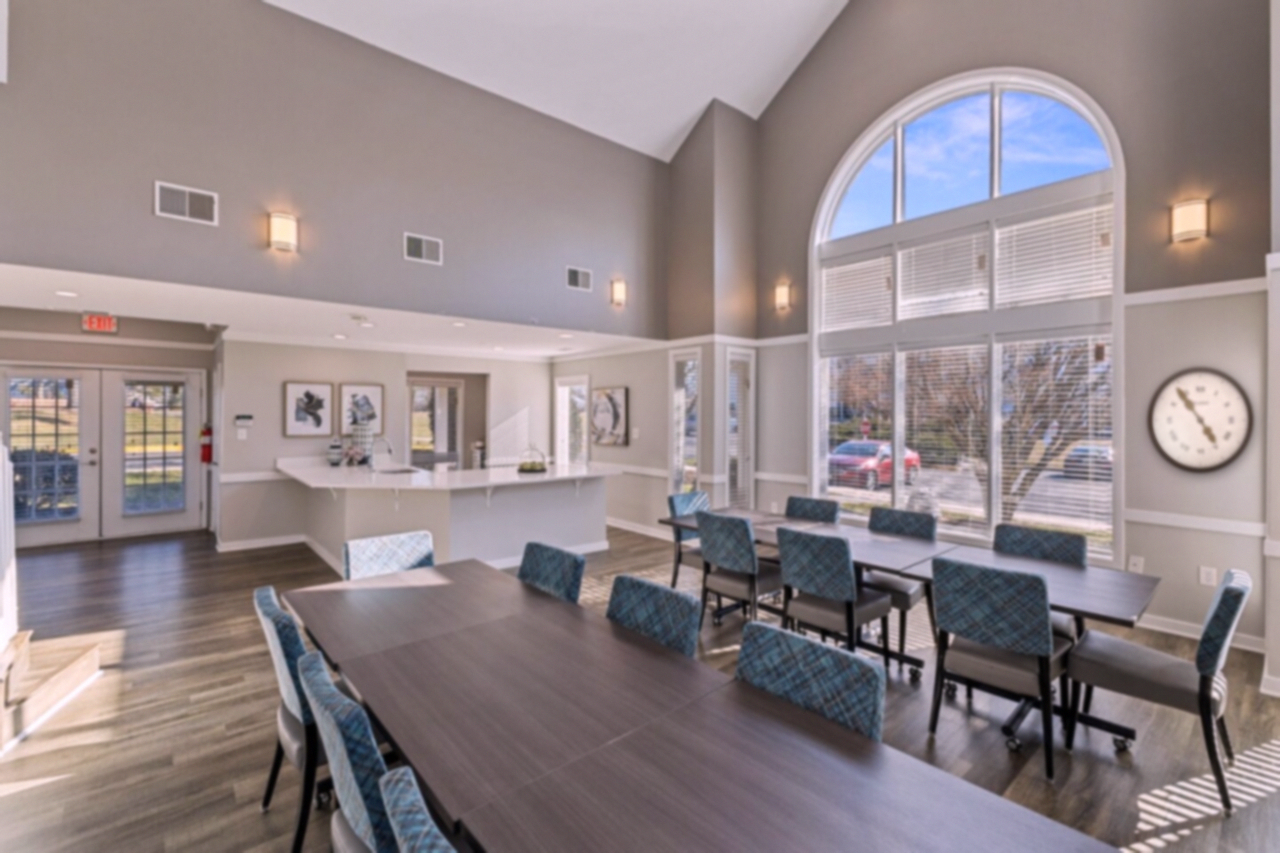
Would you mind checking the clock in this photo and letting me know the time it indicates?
4:54
